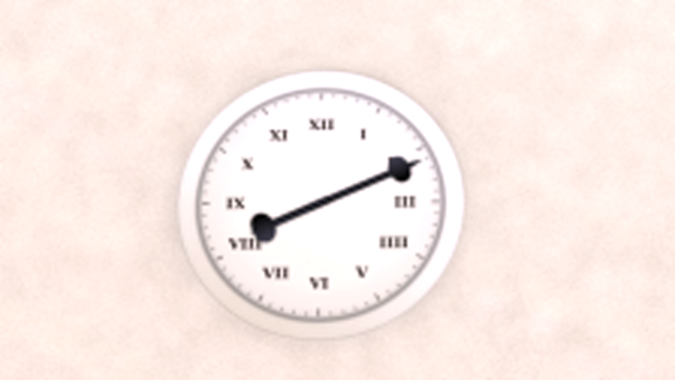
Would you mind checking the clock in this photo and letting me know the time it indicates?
8:11
